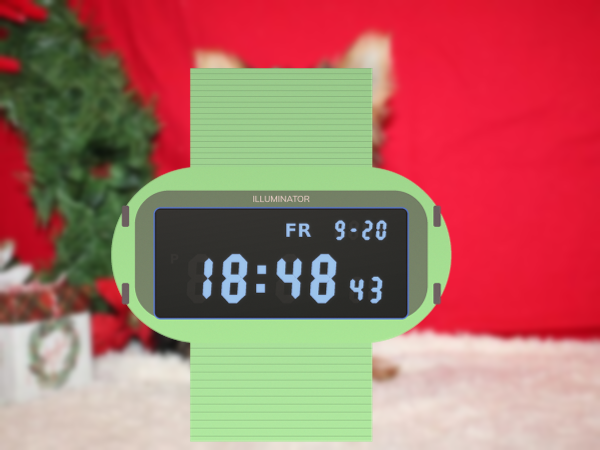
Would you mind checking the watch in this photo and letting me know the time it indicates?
18:48:43
